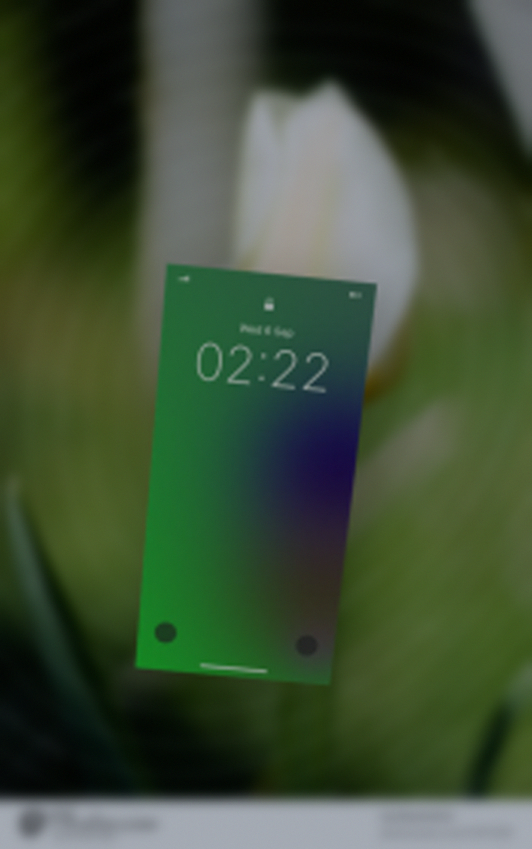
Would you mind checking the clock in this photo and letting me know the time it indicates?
2:22
